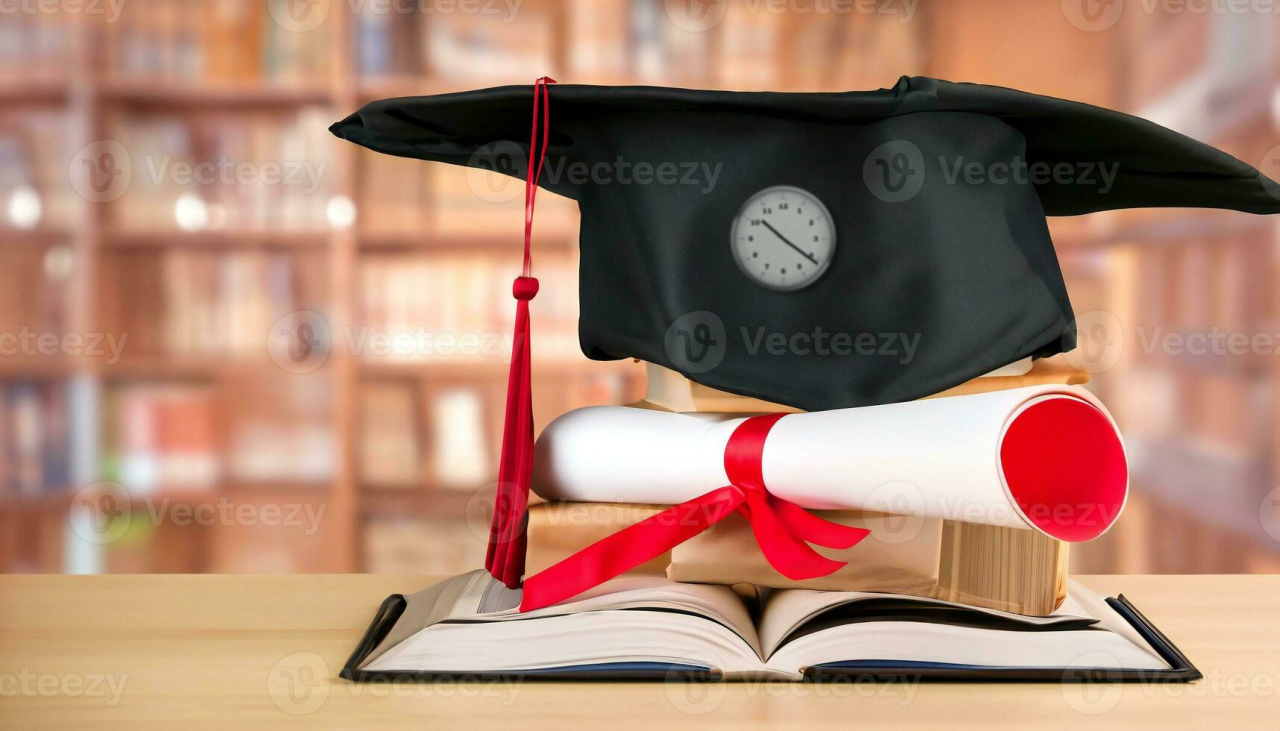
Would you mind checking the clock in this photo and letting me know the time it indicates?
10:21
